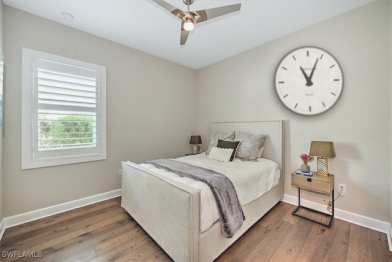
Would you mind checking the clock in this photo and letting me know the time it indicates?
11:04
